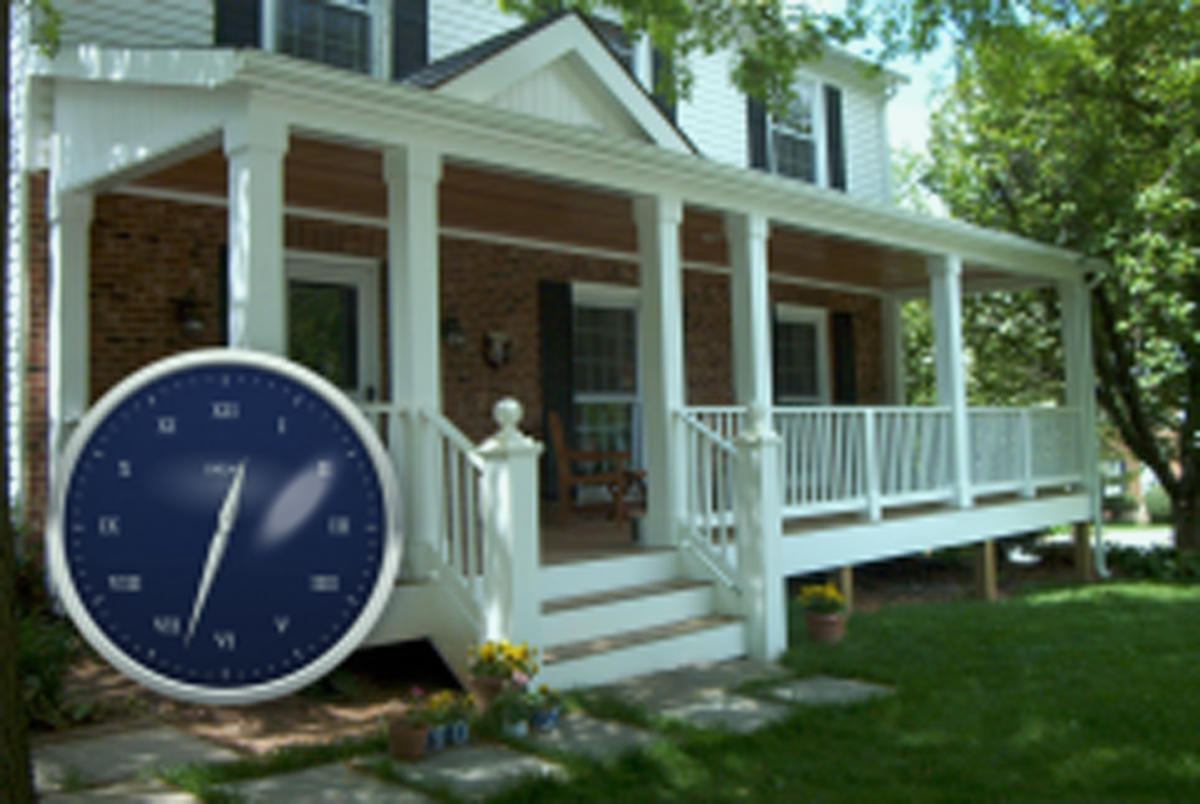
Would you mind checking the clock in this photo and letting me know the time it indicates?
12:33
